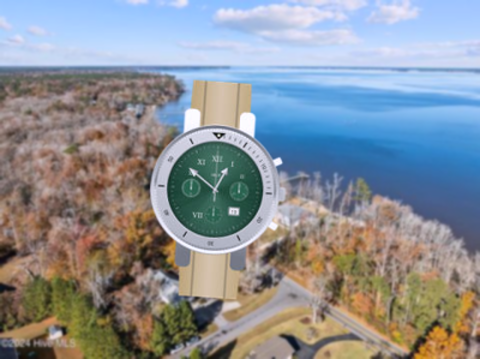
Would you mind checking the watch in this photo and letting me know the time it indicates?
12:51
